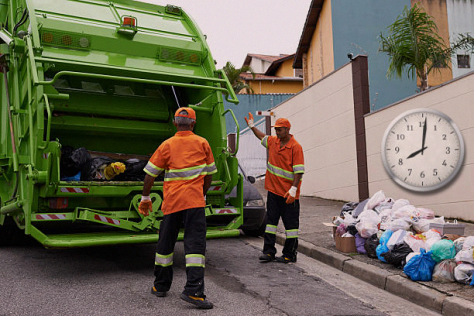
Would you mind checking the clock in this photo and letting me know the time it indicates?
8:01
